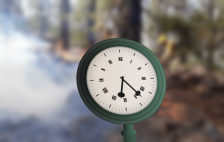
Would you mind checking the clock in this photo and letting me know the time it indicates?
6:23
